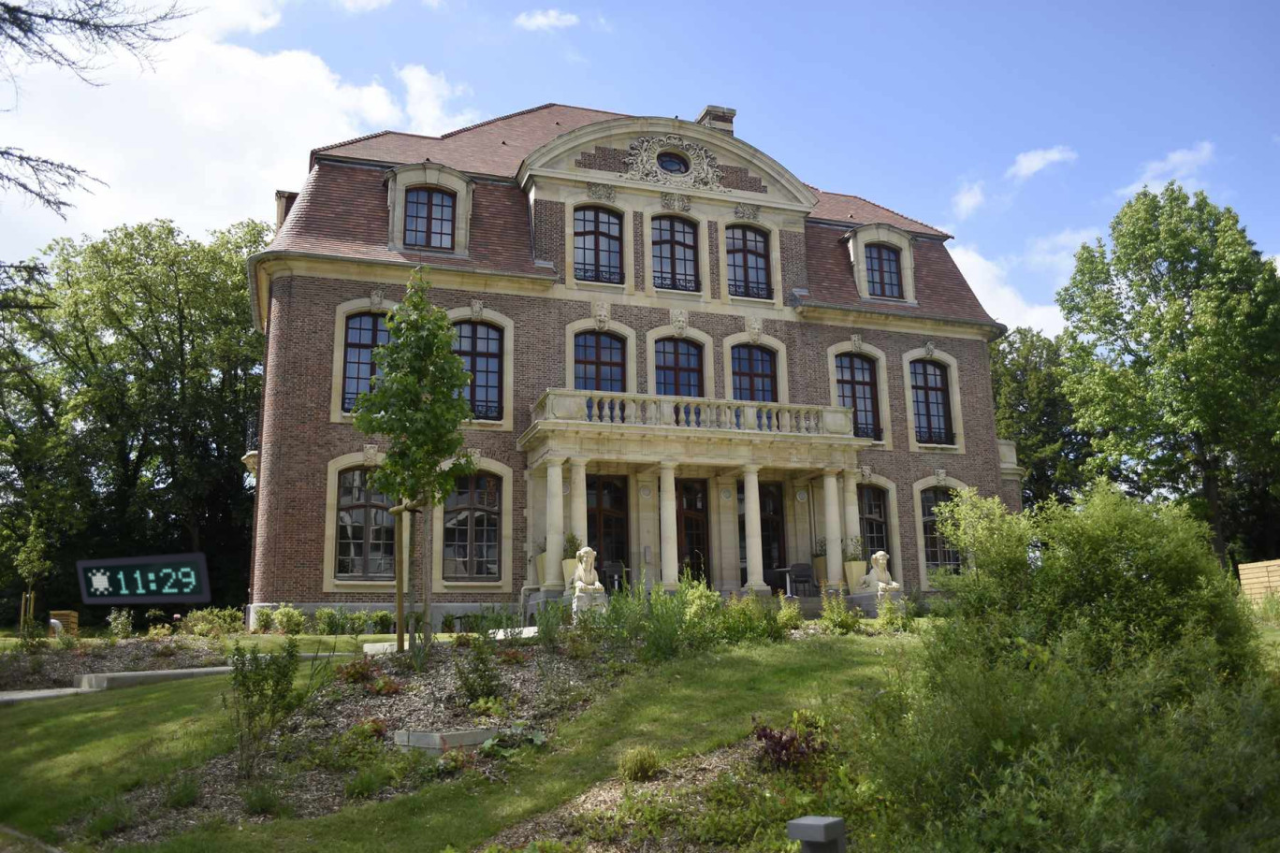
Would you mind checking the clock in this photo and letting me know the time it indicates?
11:29
